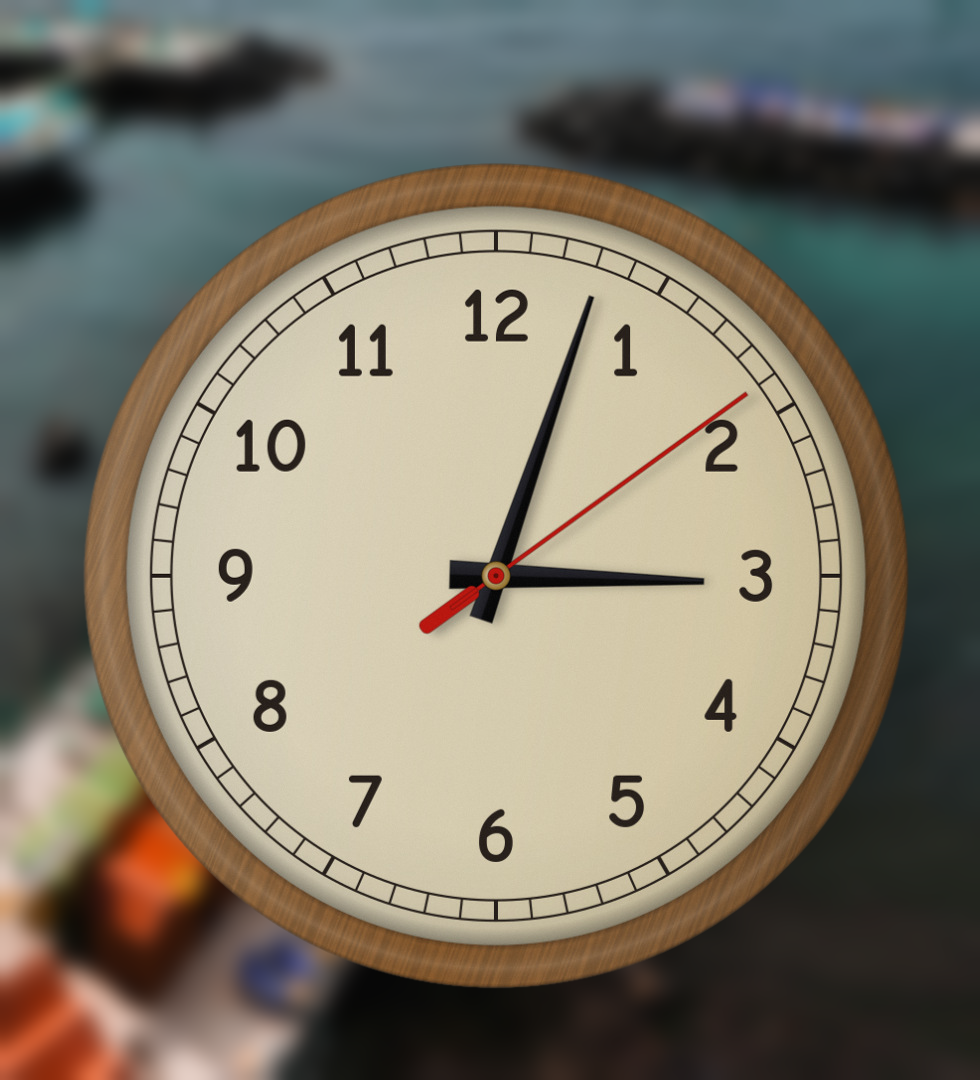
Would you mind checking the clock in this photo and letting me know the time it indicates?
3:03:09
